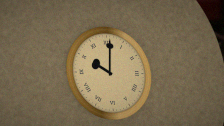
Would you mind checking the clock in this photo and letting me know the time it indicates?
10:01
